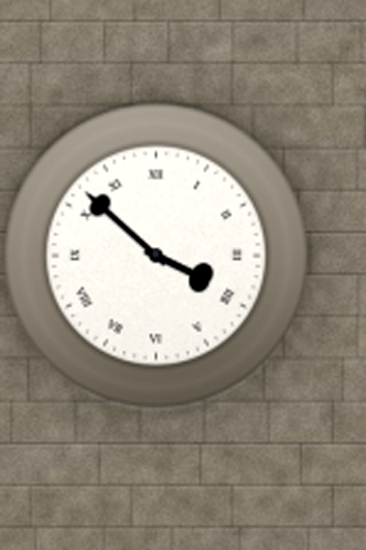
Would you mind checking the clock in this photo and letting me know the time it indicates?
3:52
